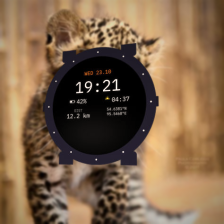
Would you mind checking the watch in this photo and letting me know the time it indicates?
19:21
